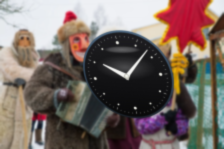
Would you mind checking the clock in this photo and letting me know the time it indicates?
10:08
